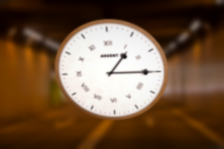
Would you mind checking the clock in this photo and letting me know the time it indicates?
1:15
